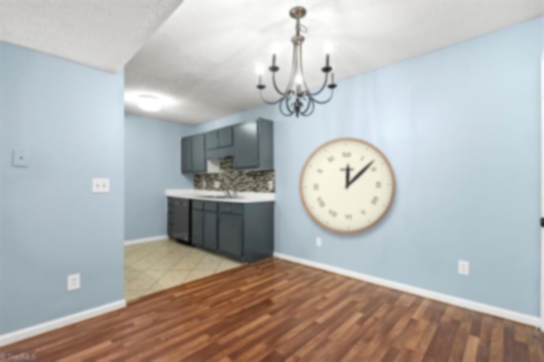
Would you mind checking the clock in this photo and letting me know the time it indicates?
12:08
